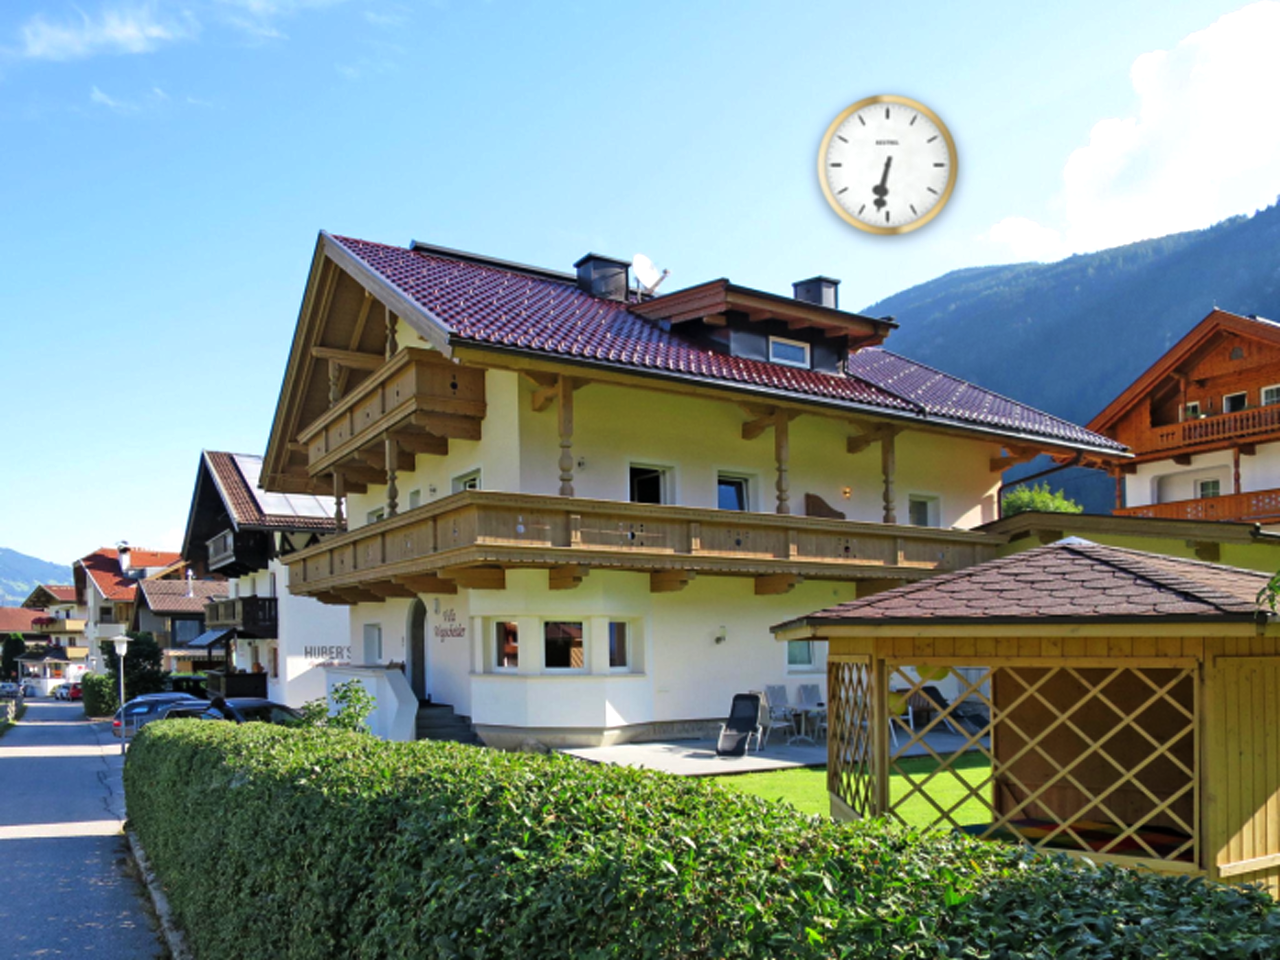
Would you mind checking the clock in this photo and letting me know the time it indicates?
6:32
